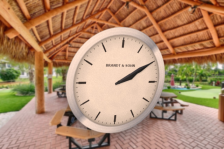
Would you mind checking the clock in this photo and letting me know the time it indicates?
2:10
